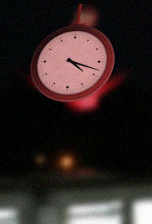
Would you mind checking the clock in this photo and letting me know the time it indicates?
4:18
